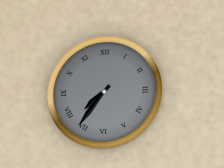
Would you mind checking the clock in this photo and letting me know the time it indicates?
7:36
